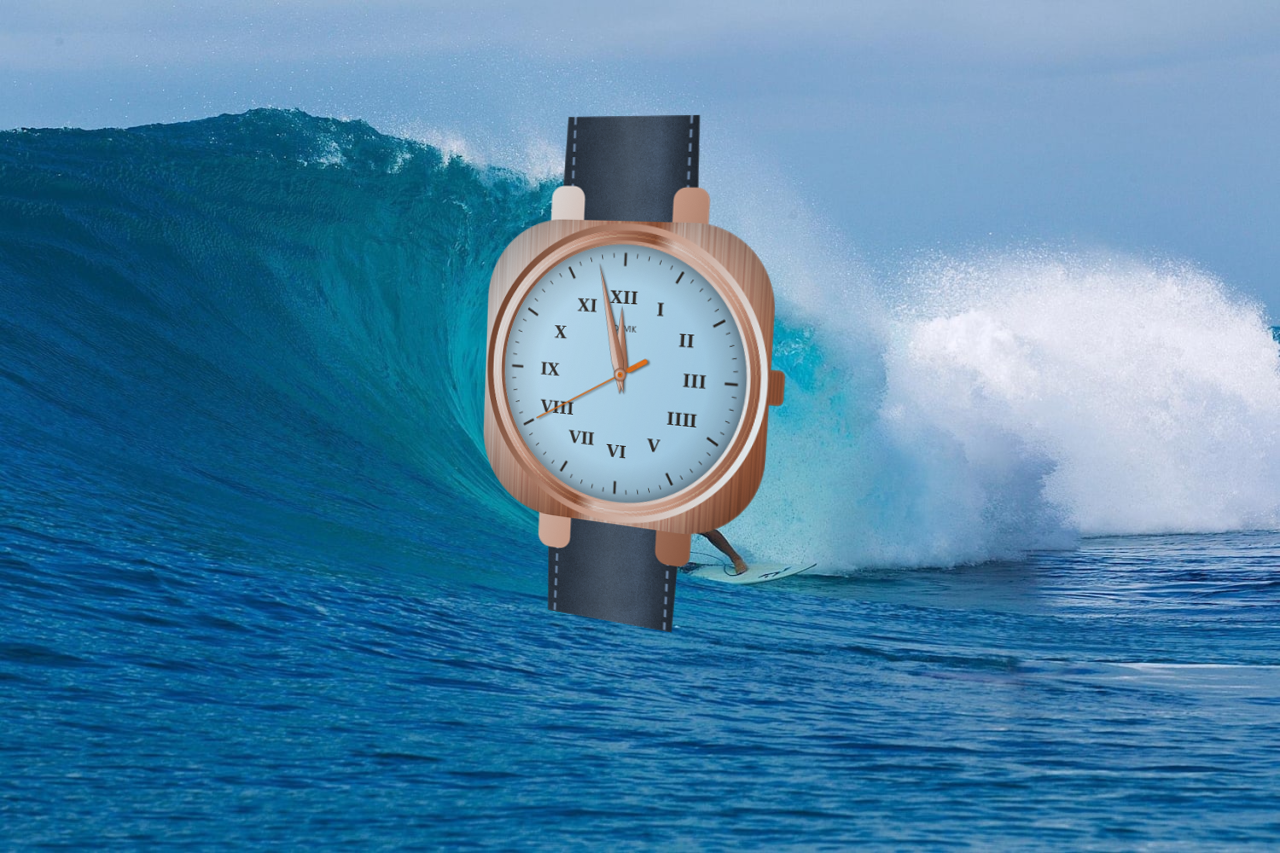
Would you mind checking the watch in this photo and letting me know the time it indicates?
11:57:40
